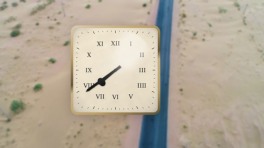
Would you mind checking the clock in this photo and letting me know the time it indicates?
7:39
